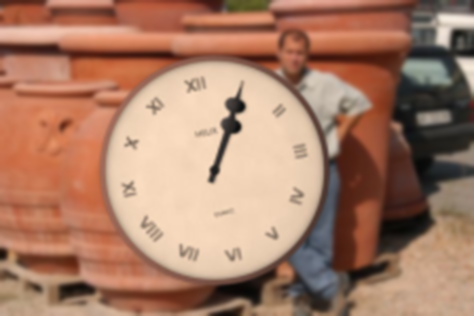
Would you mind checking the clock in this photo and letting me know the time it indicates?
1:05
